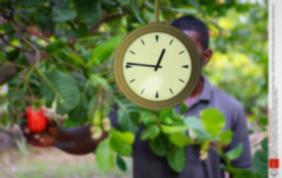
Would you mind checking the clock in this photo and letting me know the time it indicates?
12:46
